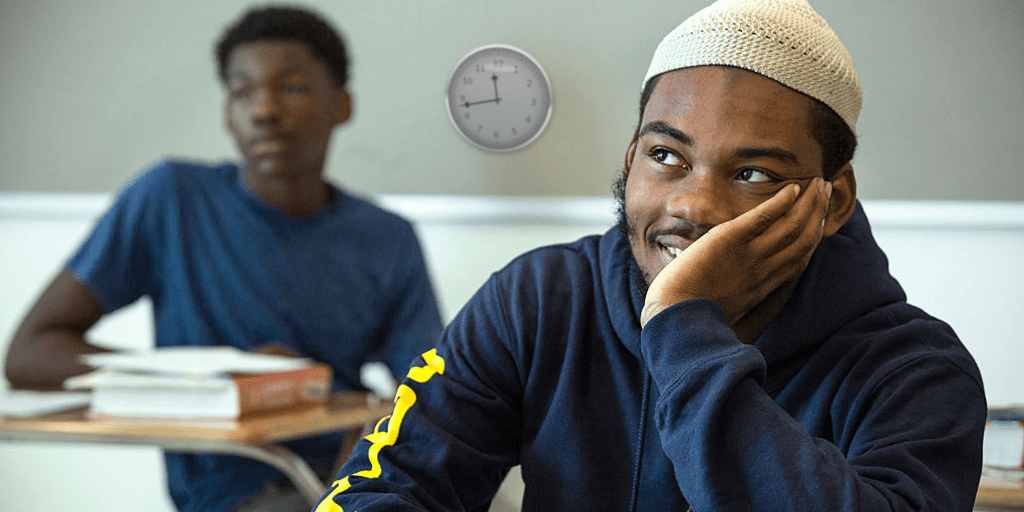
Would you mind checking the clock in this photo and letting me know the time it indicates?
11:43
